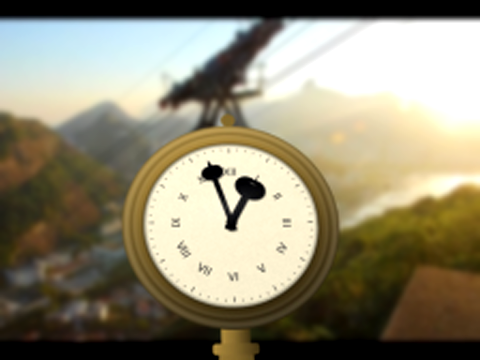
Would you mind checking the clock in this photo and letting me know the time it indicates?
12:57
